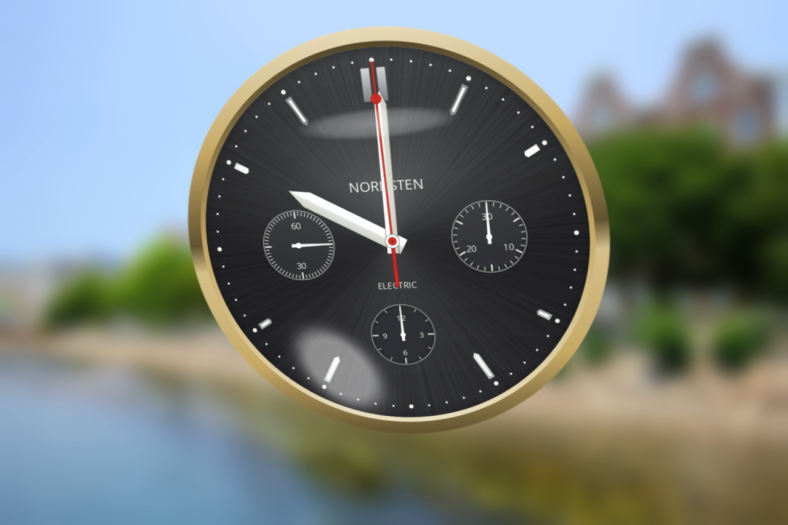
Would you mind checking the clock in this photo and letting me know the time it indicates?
10:00:15
